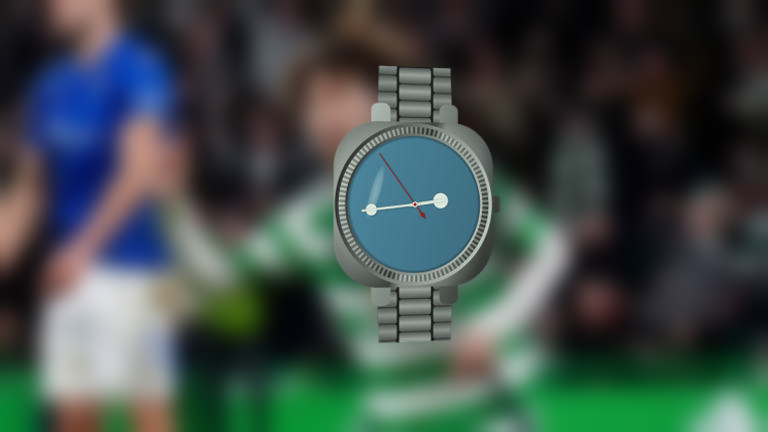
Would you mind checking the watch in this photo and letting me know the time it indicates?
2:43:54
